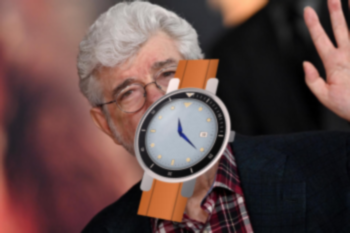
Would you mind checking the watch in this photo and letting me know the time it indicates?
11:21
